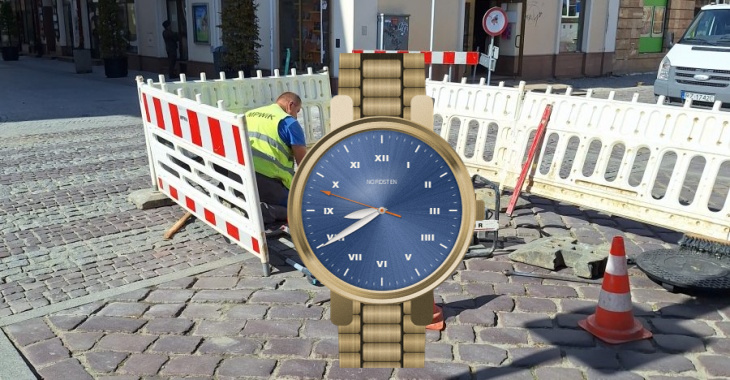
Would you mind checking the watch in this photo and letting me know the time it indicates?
8:39:48
